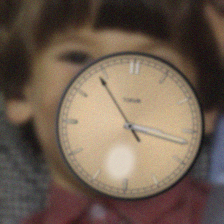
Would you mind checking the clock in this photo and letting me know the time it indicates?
3:16:54
